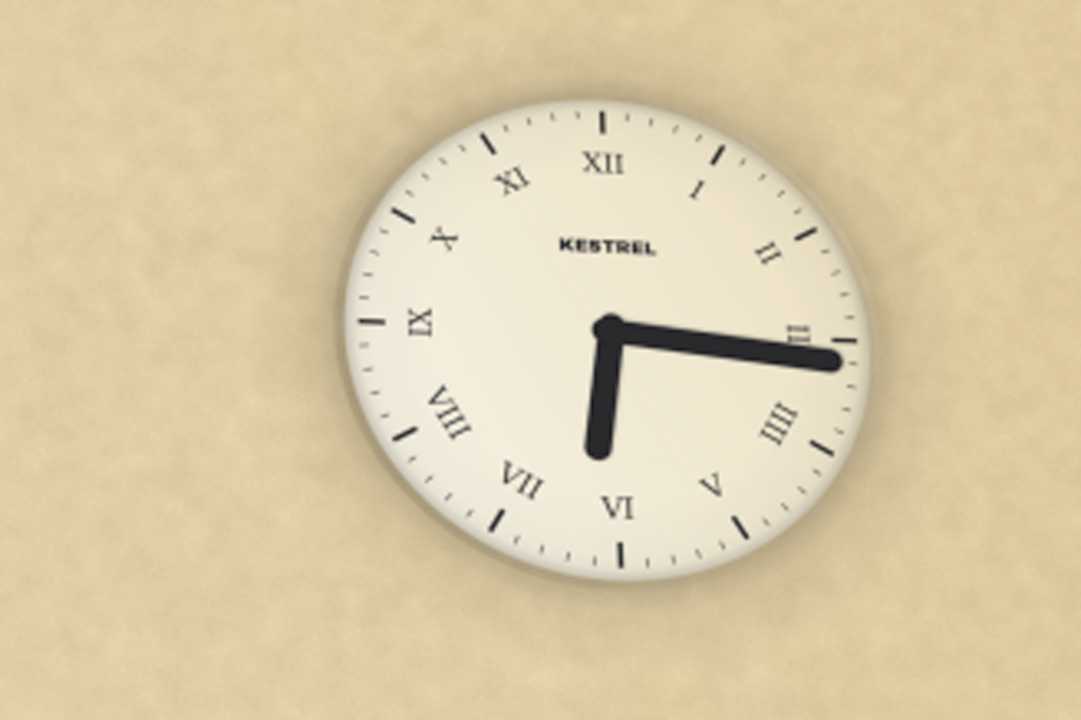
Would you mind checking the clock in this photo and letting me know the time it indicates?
6:16
